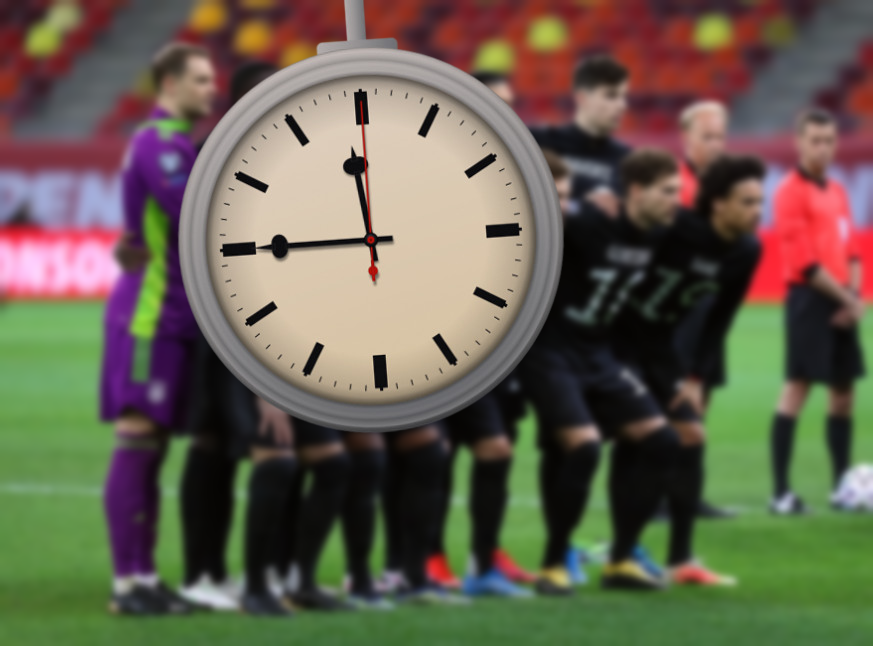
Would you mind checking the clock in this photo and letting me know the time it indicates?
11:45:00
